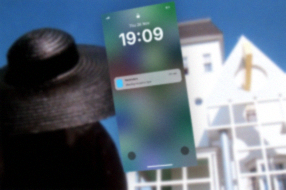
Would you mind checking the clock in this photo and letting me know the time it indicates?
19:09
